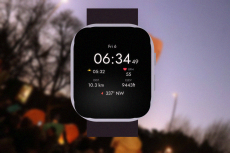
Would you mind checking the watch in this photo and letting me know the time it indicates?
6:34
